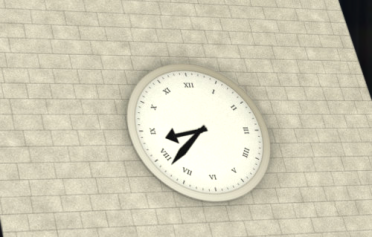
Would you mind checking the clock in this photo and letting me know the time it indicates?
8:38
